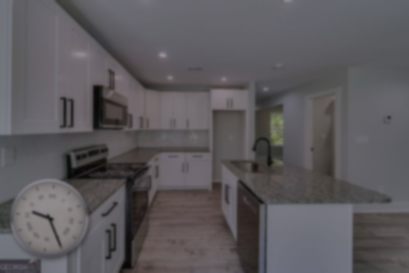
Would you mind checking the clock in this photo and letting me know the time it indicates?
9:25
